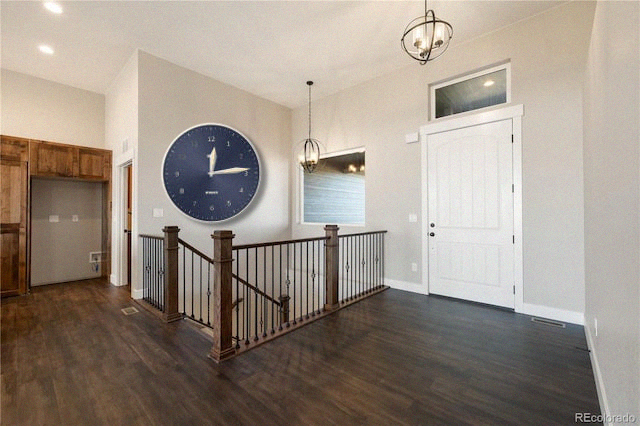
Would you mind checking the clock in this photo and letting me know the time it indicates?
12:14
